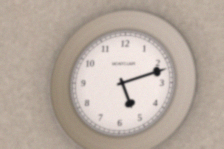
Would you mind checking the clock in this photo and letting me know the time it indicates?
5:12
